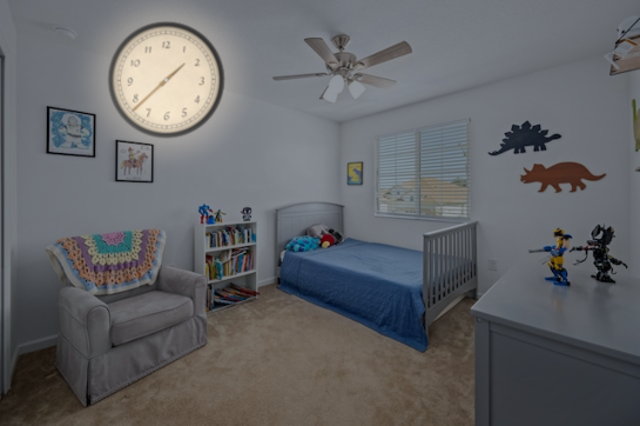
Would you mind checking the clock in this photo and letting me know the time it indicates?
1:38
